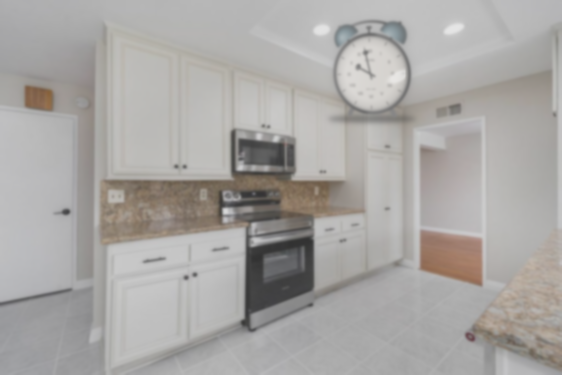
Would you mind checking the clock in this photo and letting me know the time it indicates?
9:58
